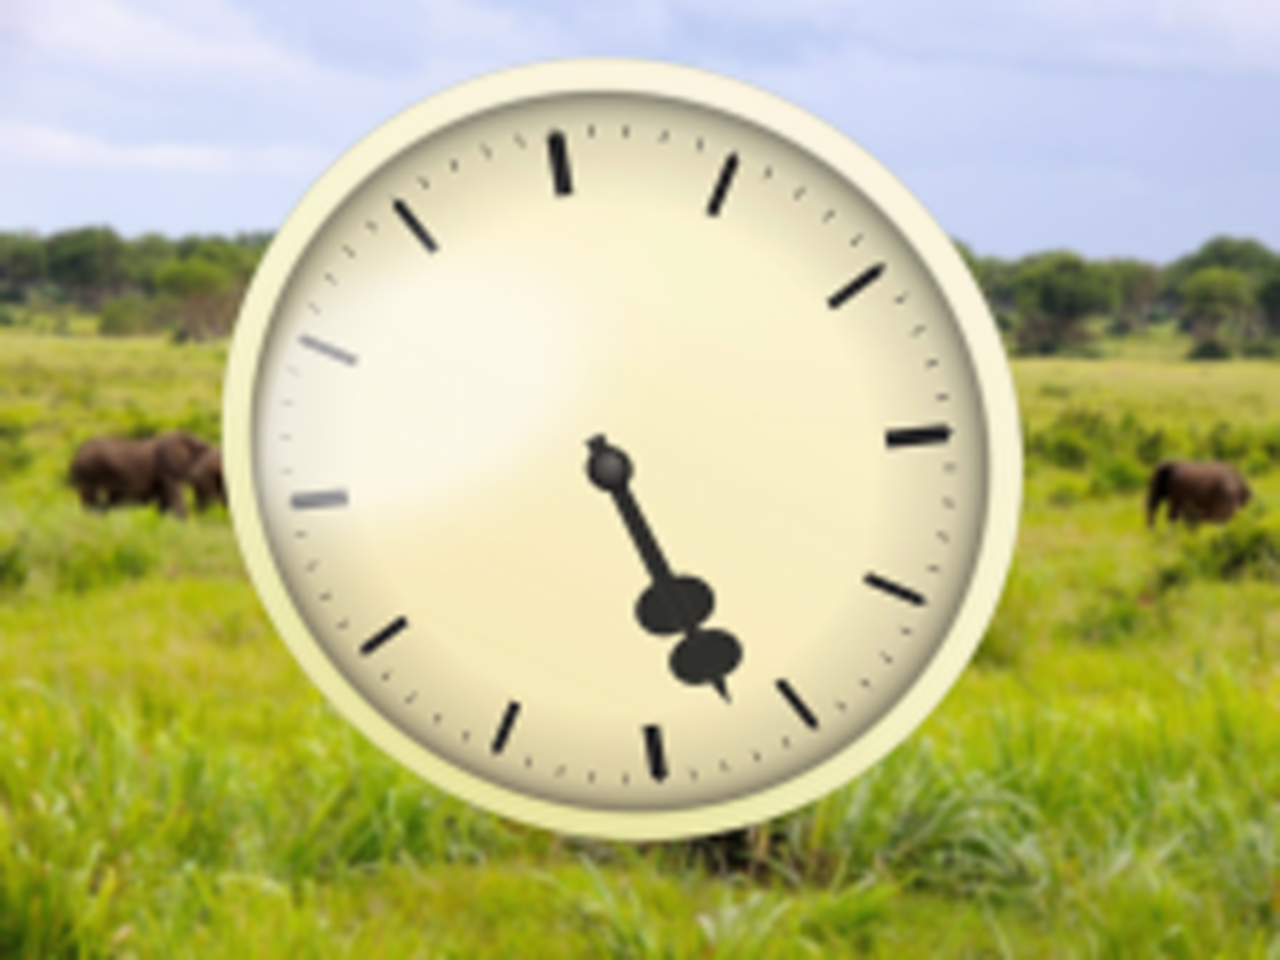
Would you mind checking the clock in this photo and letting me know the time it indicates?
5:27
